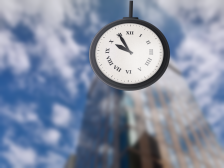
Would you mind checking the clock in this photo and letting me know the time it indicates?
9:55
